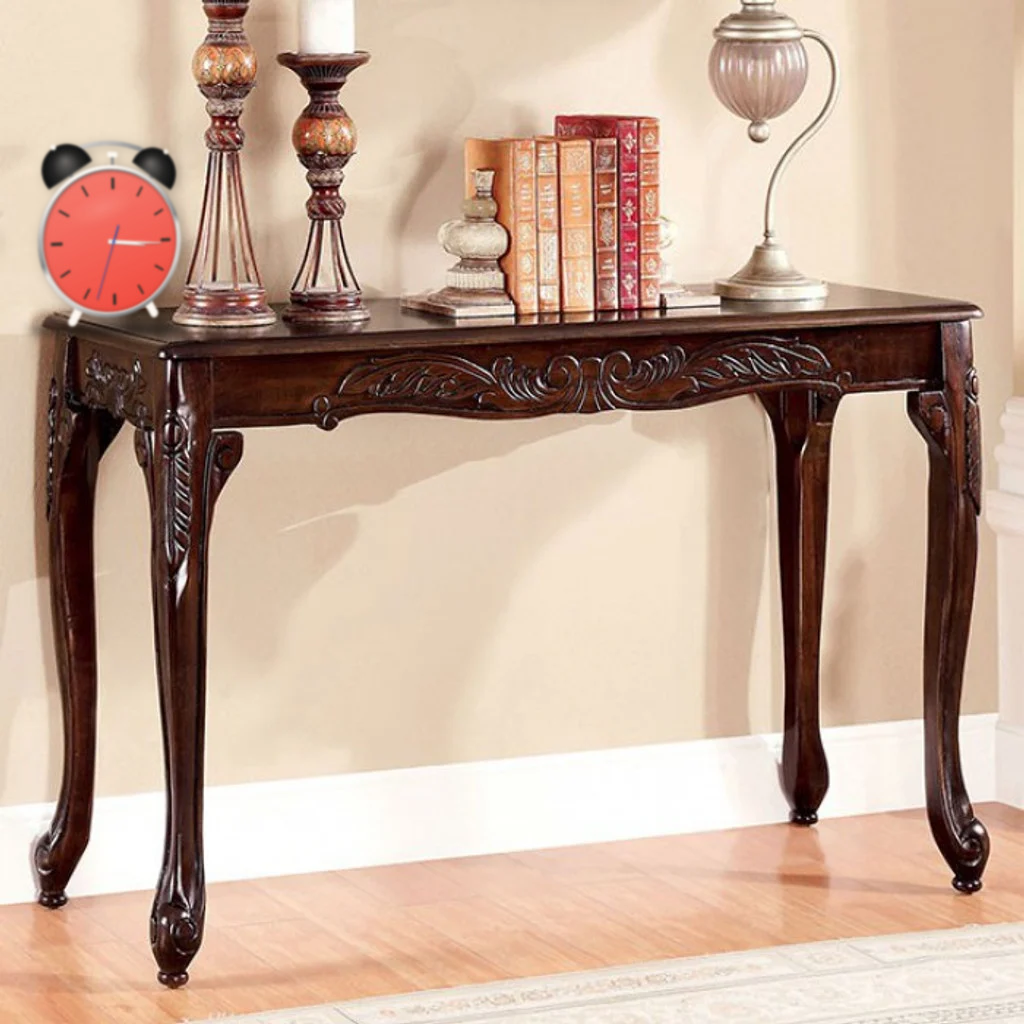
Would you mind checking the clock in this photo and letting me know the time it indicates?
3:15:33
